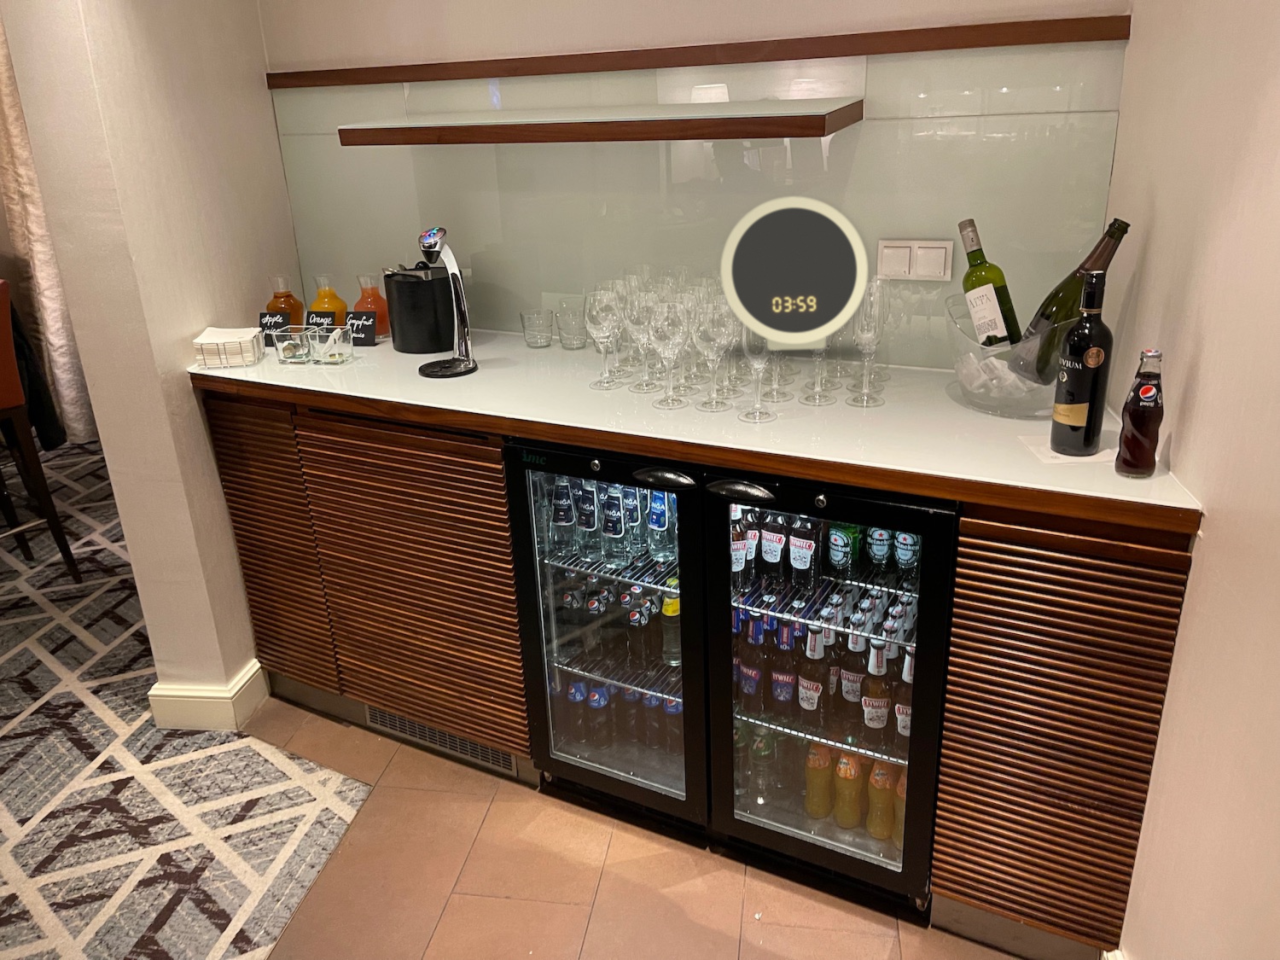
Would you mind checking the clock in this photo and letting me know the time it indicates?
3:59
